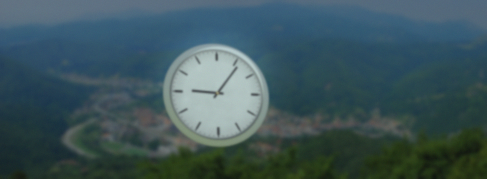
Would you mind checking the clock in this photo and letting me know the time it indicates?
9:06
